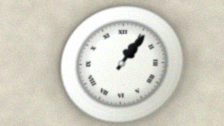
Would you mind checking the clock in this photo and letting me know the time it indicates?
1:06
